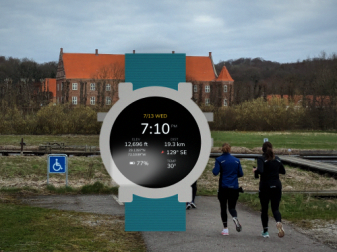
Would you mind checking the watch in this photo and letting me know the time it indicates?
7:10
